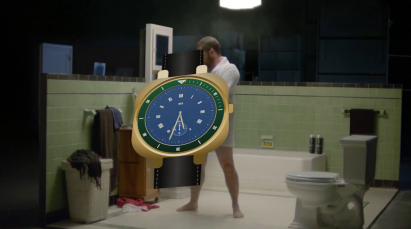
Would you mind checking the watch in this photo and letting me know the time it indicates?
5:33
